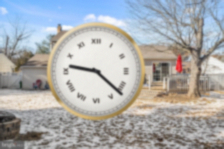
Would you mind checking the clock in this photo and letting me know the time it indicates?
9:22
